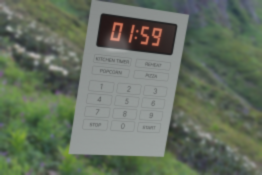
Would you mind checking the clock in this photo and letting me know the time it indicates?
1:59
